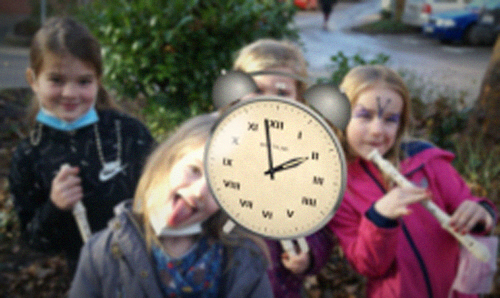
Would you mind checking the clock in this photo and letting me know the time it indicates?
1:58
